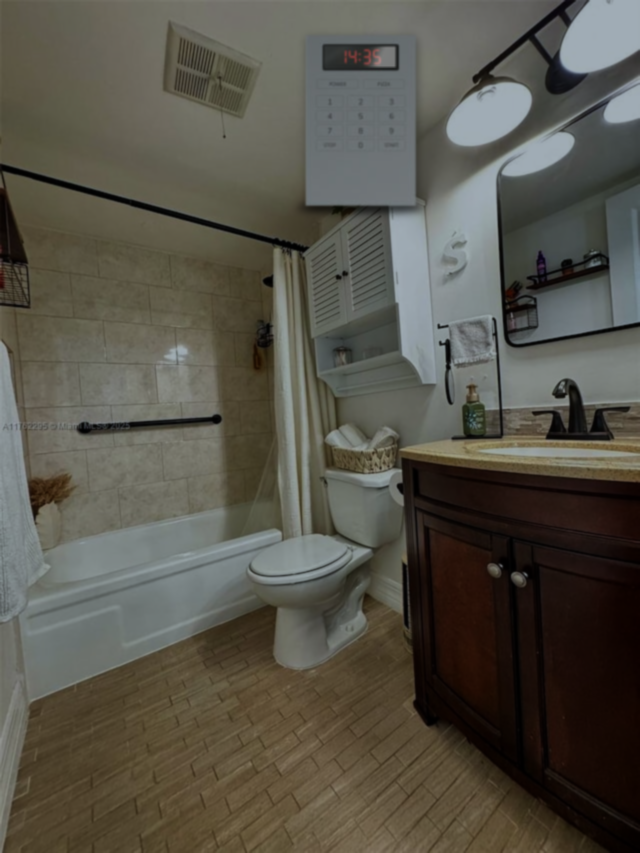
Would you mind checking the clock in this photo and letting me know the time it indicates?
14:35
